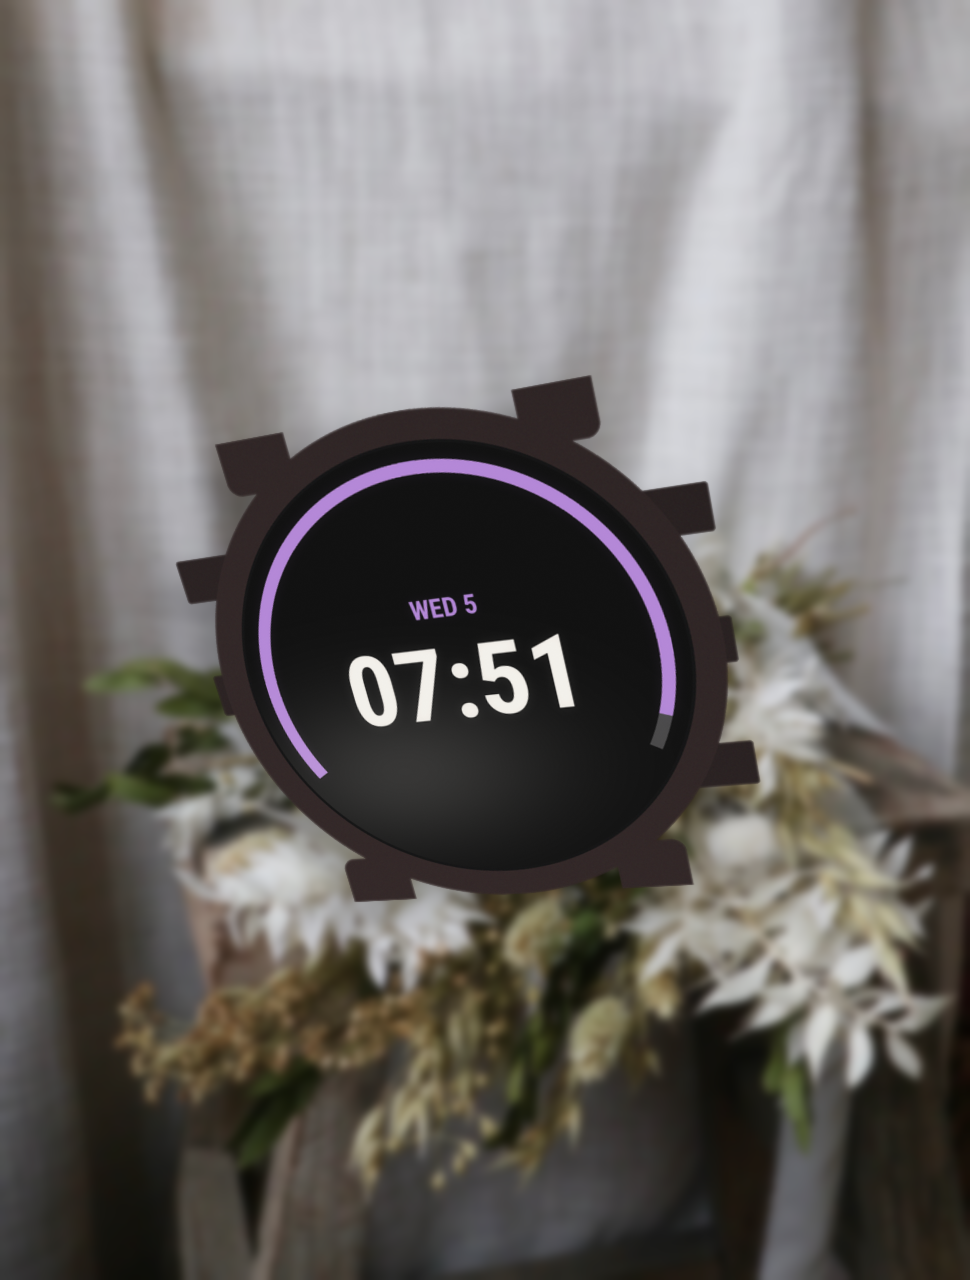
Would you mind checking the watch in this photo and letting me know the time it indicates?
7:51
